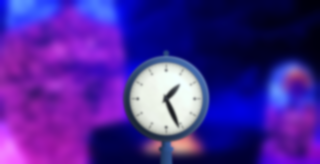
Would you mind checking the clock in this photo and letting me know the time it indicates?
1:26
